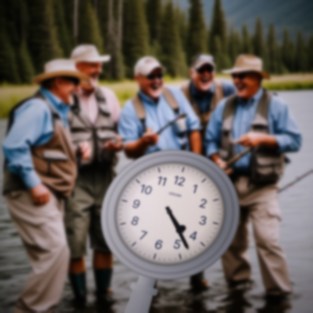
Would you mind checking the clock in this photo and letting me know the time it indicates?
4:23
